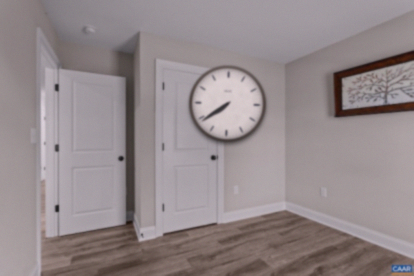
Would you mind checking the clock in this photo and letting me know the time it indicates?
7:39
